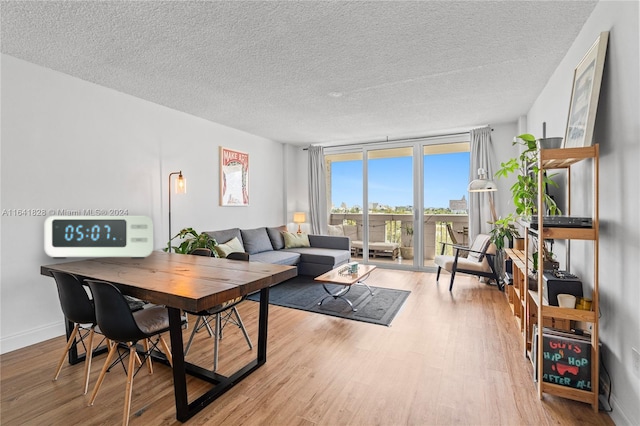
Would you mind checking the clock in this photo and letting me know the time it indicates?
5:07
